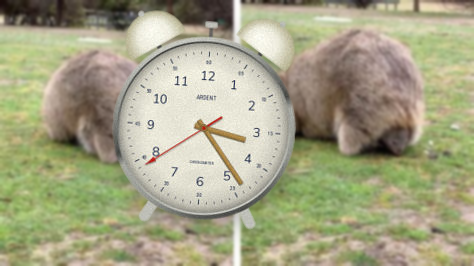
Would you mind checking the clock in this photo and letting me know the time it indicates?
3:23:39
